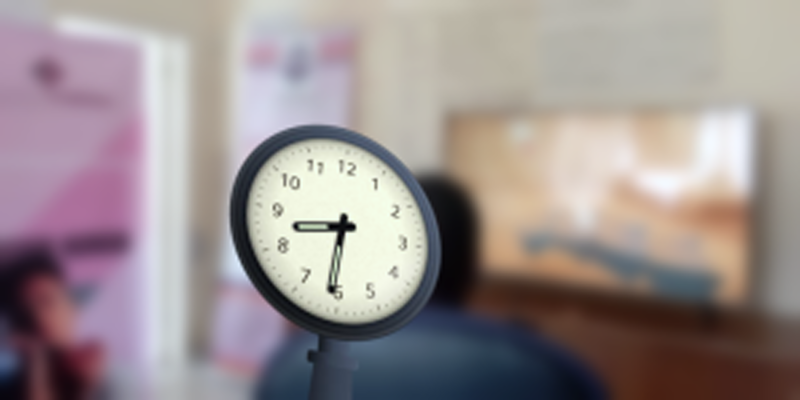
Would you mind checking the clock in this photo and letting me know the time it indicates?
8:31
